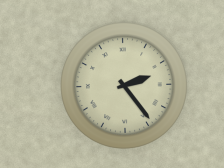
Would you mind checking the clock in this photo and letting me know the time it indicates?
2:24
